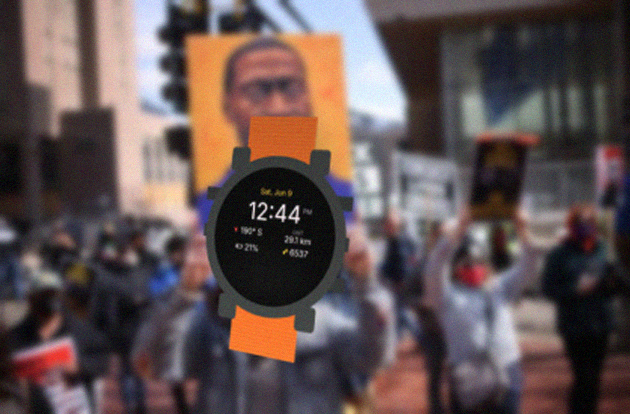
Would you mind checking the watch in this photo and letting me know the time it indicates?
12:44
